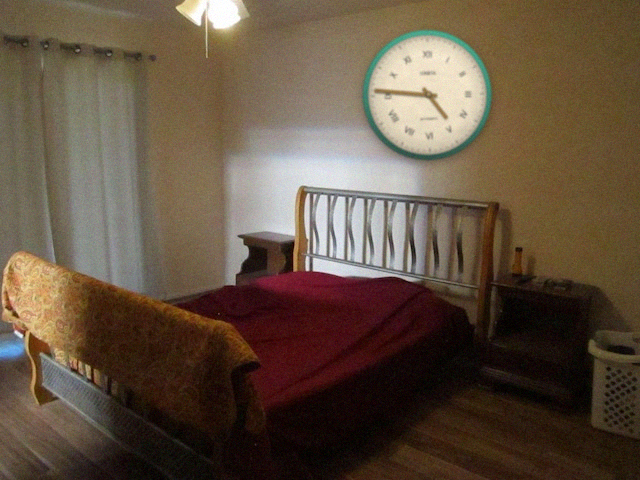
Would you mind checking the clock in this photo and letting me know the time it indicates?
4:46
